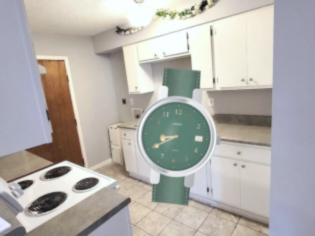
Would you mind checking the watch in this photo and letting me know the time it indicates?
8:40
